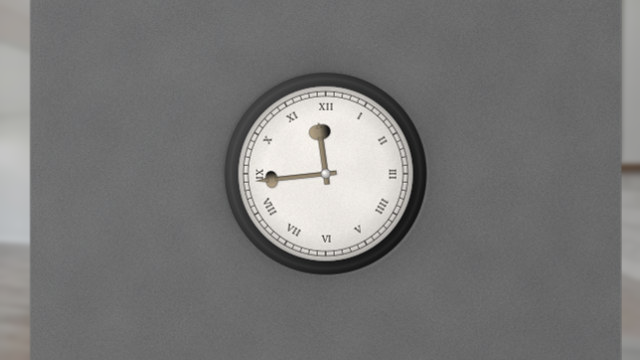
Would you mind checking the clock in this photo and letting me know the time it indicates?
11:44
